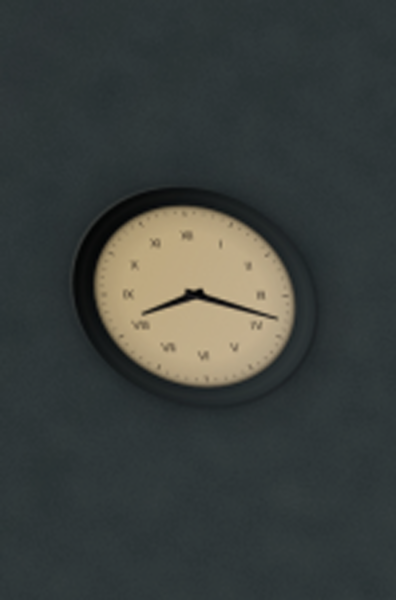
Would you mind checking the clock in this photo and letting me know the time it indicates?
8:18
